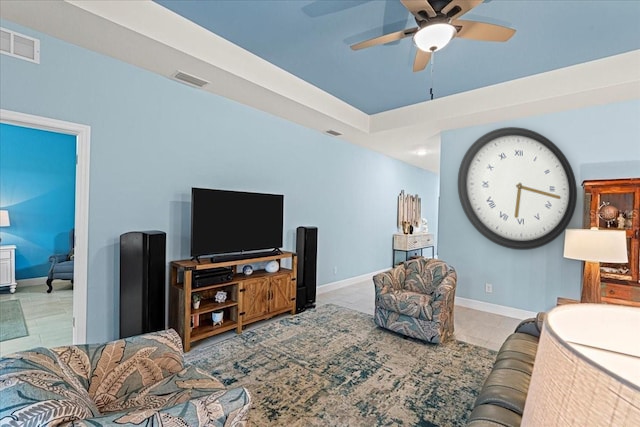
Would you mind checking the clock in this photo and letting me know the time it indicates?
6:17
